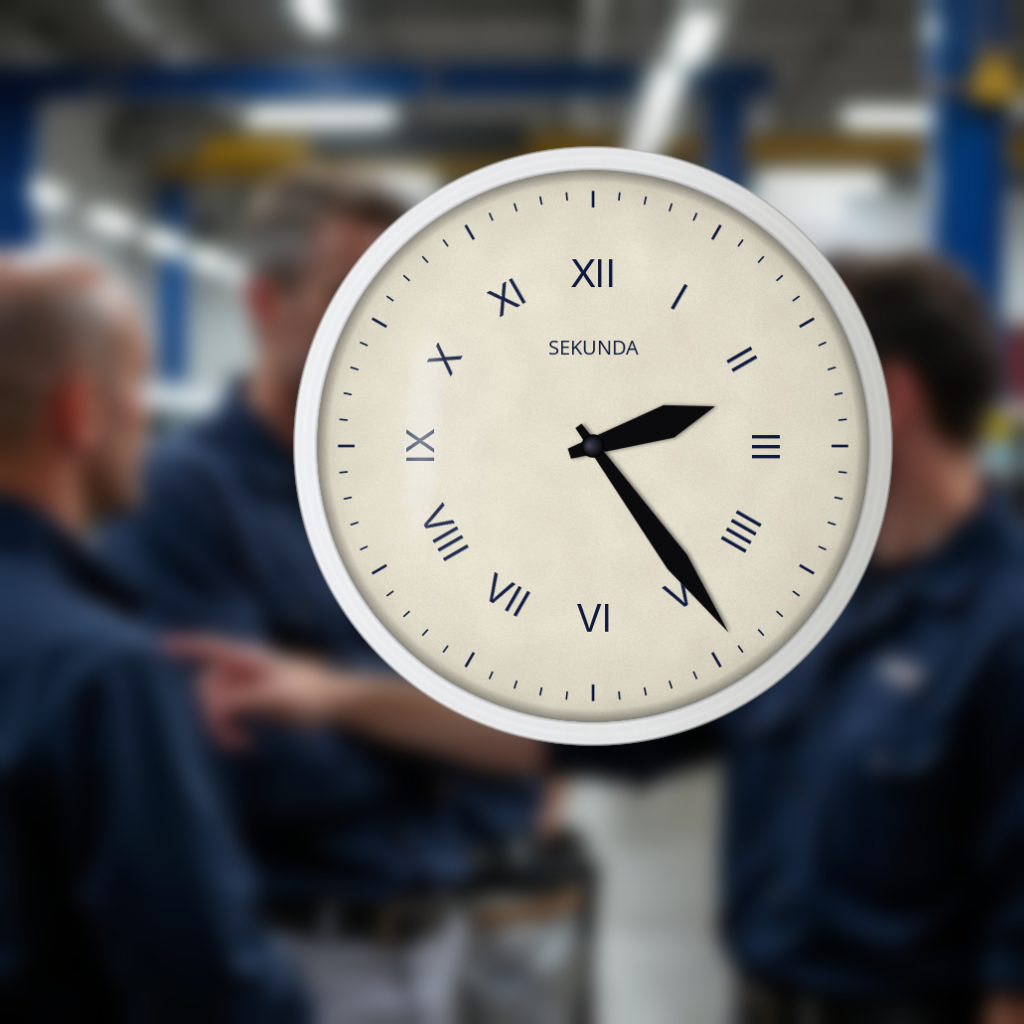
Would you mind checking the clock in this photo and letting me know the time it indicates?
2:24
